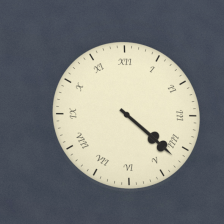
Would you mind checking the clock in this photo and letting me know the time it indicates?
4:22
